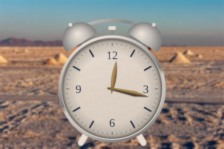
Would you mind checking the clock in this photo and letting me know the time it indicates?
12:17
